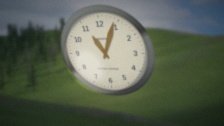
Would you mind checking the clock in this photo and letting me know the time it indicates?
11:04
